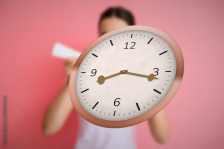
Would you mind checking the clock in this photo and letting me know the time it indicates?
8:17
